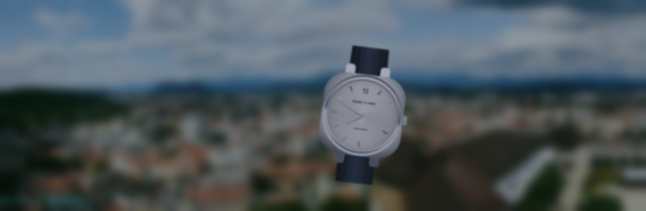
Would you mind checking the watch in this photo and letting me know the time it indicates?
7:49
